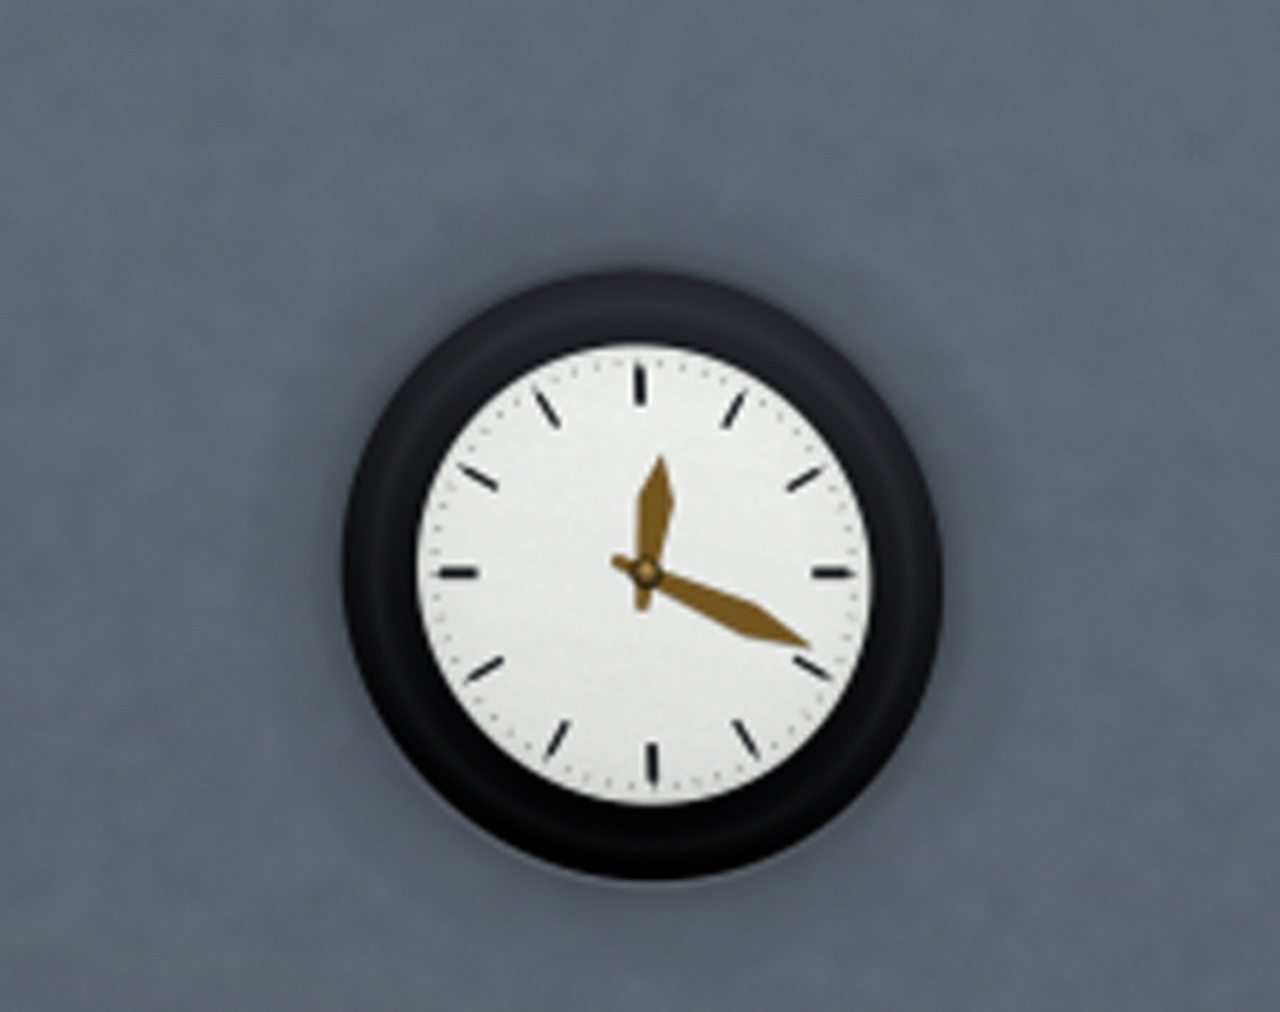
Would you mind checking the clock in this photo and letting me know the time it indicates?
12:19
